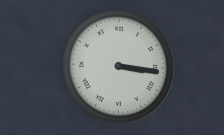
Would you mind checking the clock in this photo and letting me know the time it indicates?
3:16
